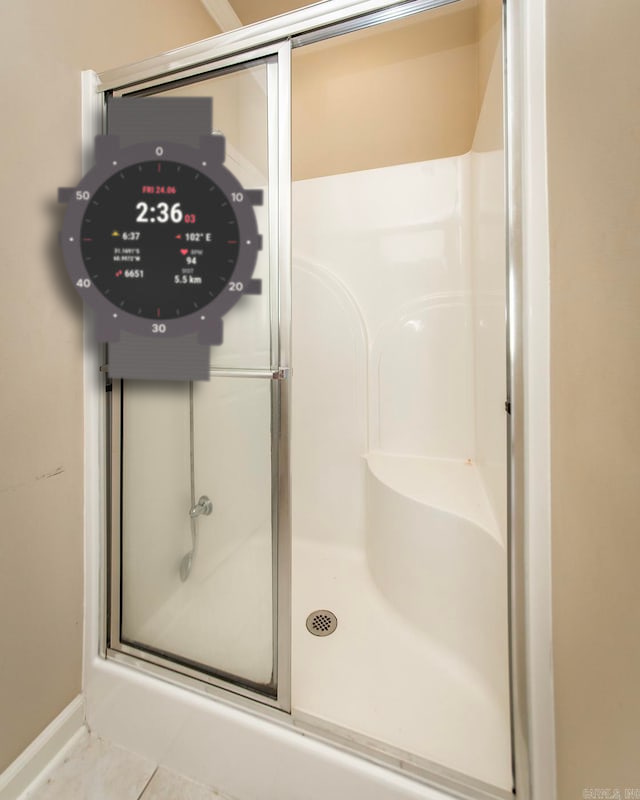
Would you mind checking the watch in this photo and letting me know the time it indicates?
2:36:03
